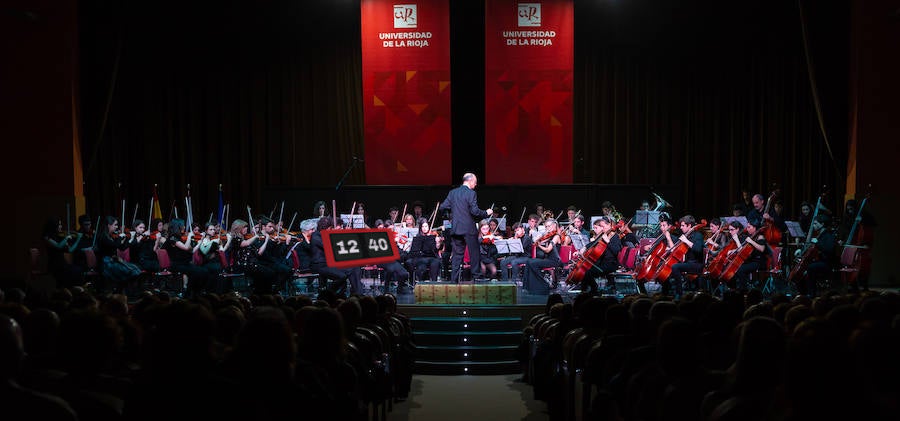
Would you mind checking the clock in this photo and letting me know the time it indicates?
12:40
